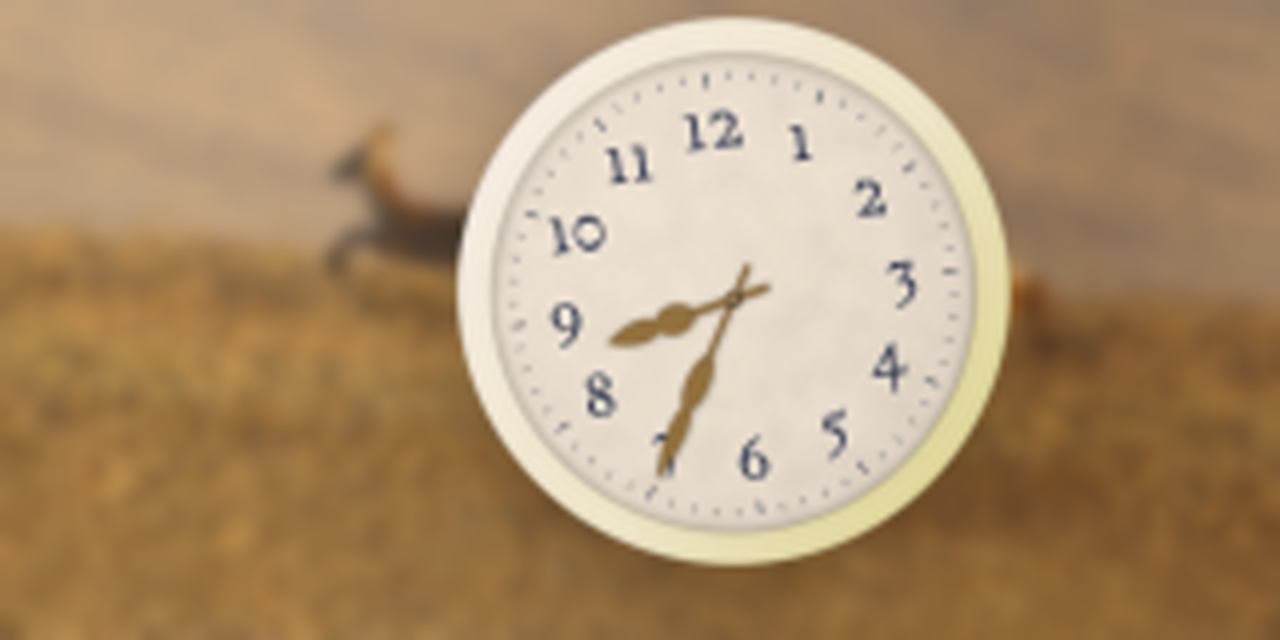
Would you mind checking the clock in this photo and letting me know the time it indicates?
8:35
